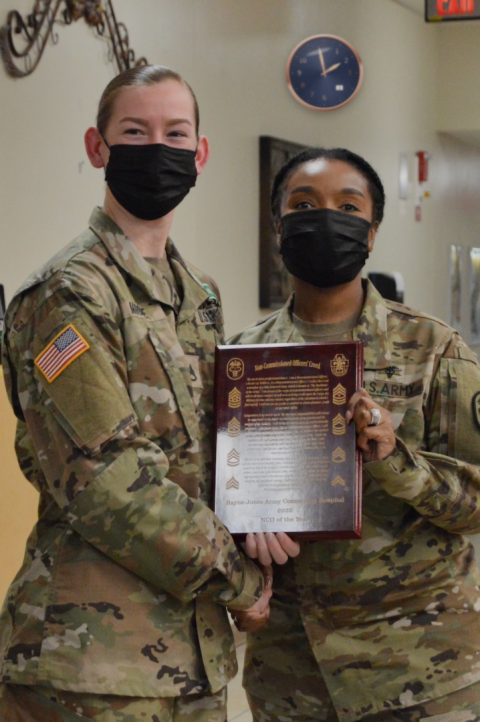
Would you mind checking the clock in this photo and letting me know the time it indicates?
1:58
